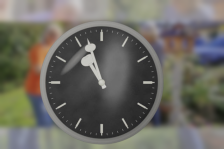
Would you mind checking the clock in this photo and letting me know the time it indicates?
10:57
